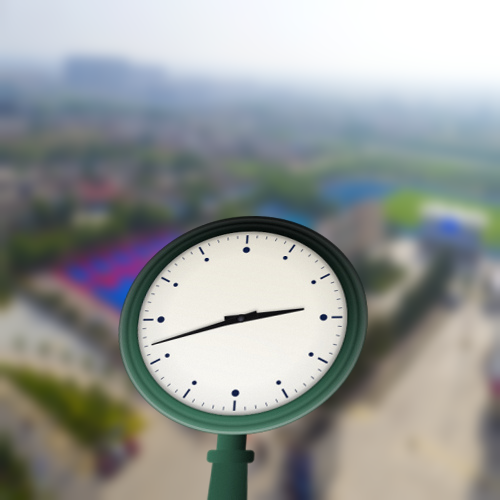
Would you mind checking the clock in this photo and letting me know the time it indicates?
2:42
